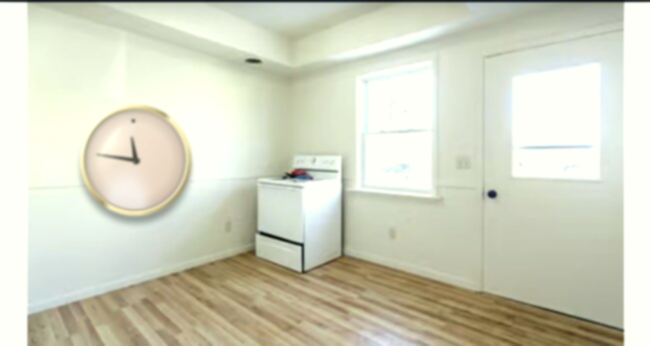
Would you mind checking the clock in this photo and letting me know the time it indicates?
11:47
